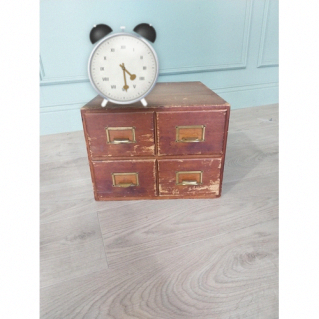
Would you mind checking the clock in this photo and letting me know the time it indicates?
4:29
